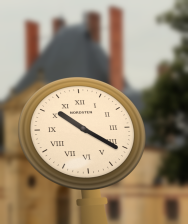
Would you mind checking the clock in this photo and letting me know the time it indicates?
10:21
